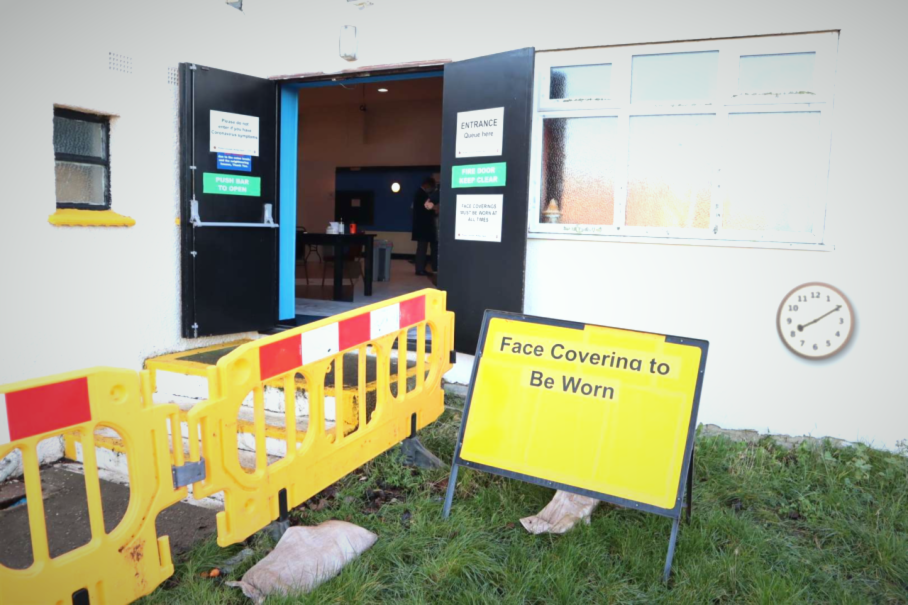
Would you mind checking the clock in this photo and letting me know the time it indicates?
8:10
